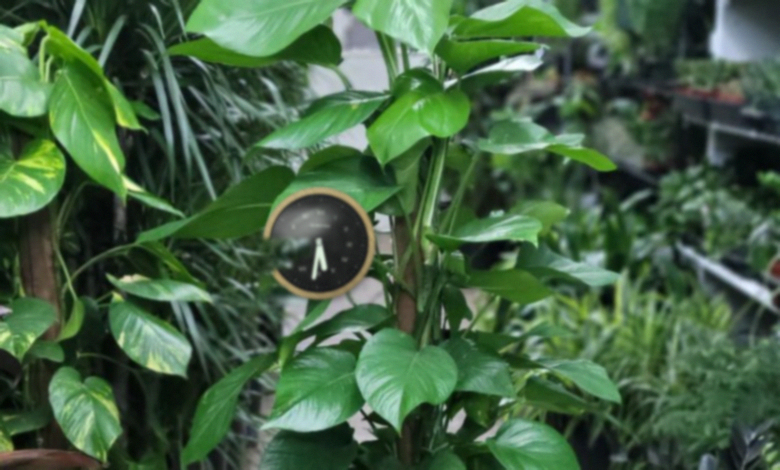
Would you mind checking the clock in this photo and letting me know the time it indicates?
5:31
